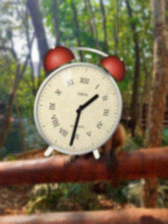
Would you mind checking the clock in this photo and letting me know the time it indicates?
1:31
